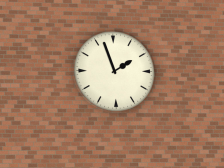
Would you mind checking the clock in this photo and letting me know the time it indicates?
1:57
